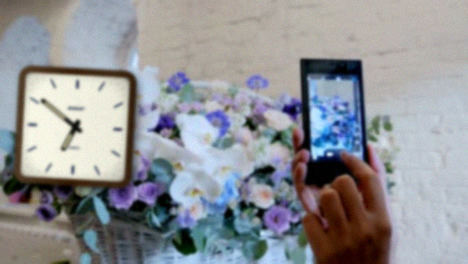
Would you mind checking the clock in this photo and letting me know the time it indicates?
6:51
